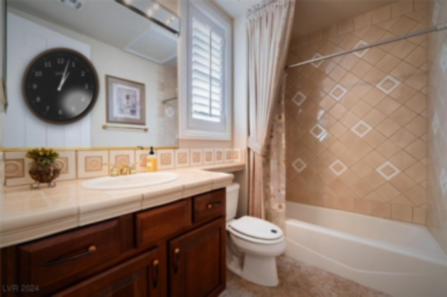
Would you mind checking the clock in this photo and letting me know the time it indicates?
1:03
